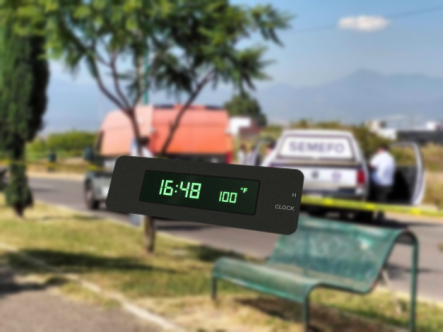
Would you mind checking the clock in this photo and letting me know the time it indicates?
16:48
